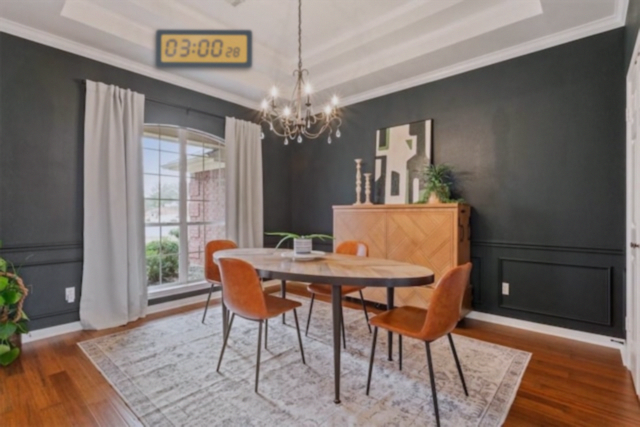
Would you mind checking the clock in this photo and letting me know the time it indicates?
3:00
